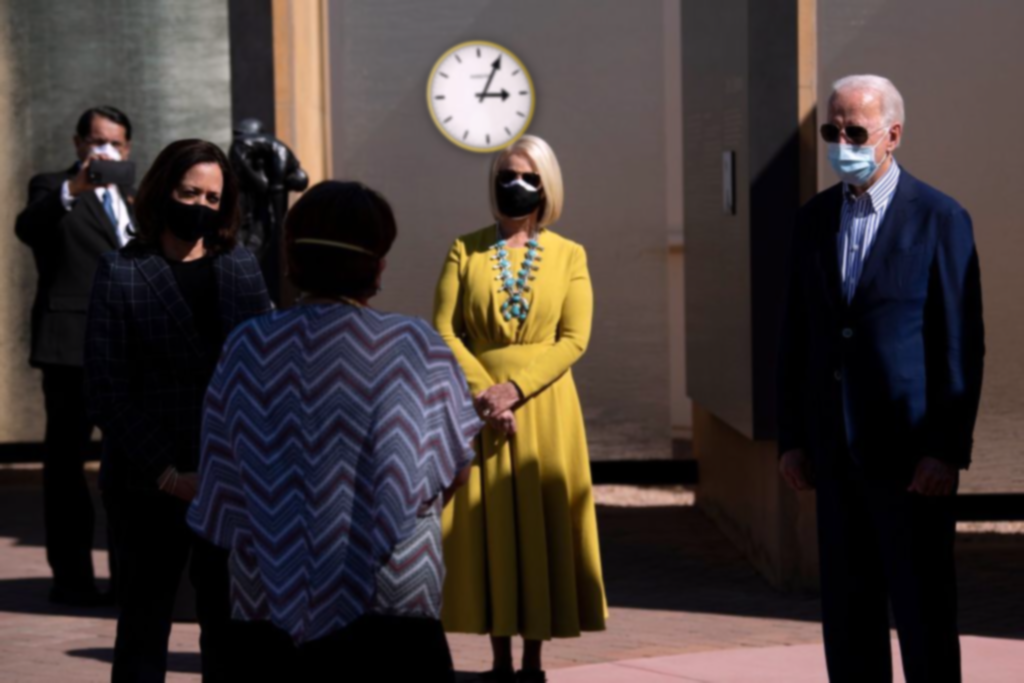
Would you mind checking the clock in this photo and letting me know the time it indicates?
3:05
